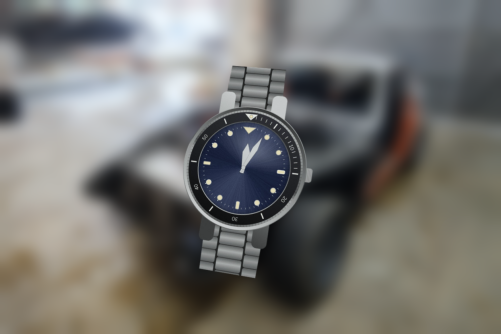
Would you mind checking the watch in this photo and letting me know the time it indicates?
12:04
